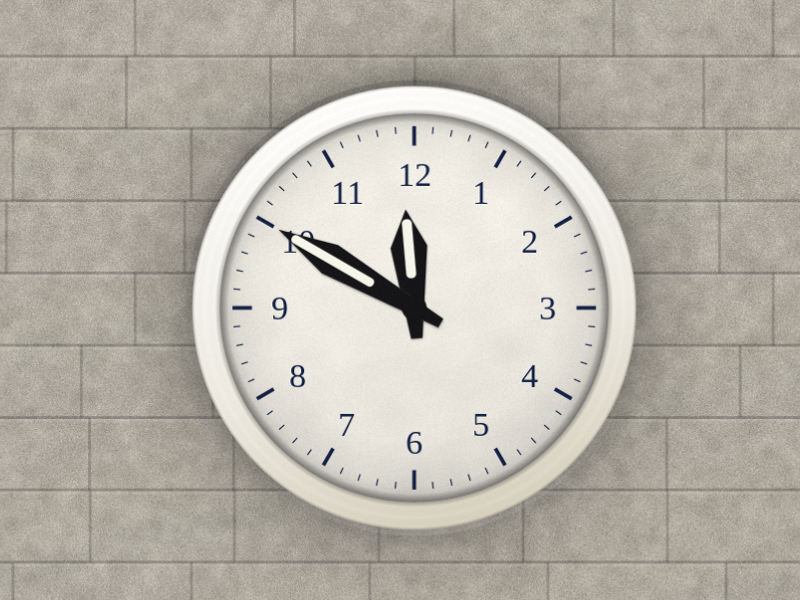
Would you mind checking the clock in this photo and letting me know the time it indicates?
11:50
